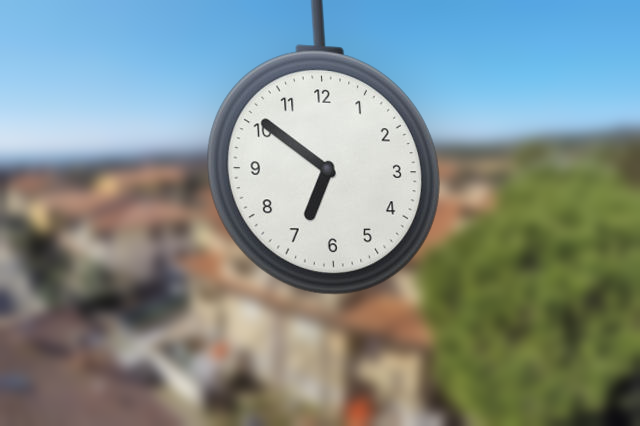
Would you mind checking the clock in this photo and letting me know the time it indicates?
6:51
